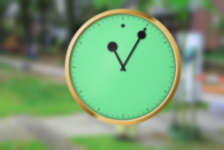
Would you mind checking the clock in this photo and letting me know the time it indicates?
11:05
